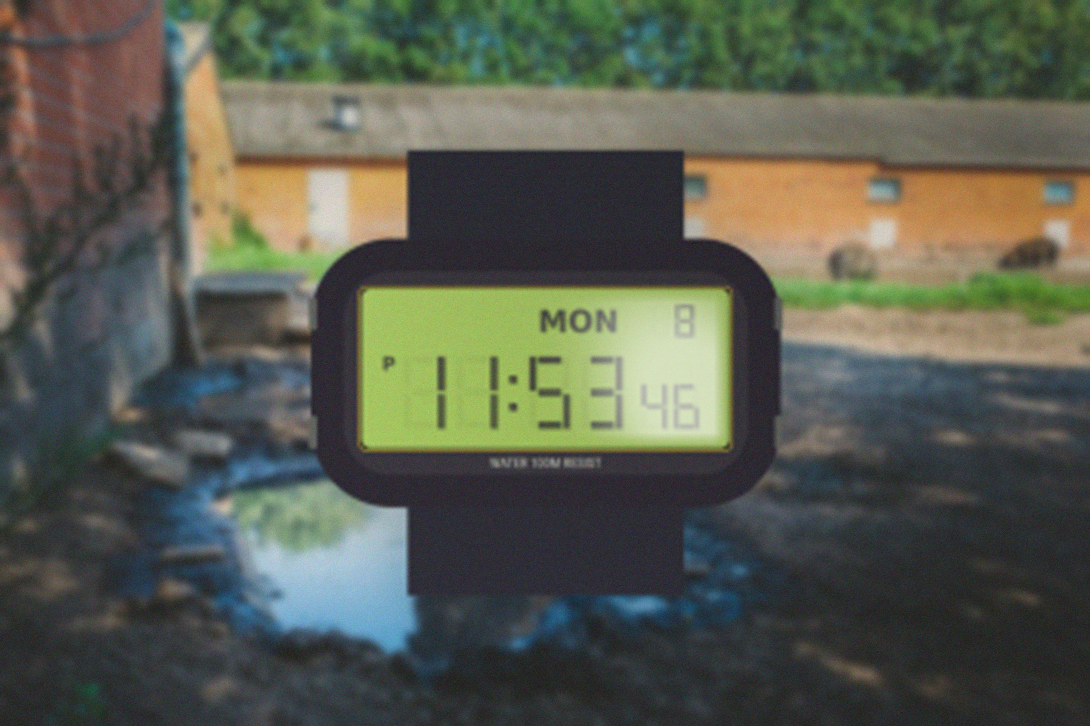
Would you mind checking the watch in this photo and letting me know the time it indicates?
11:53:46
